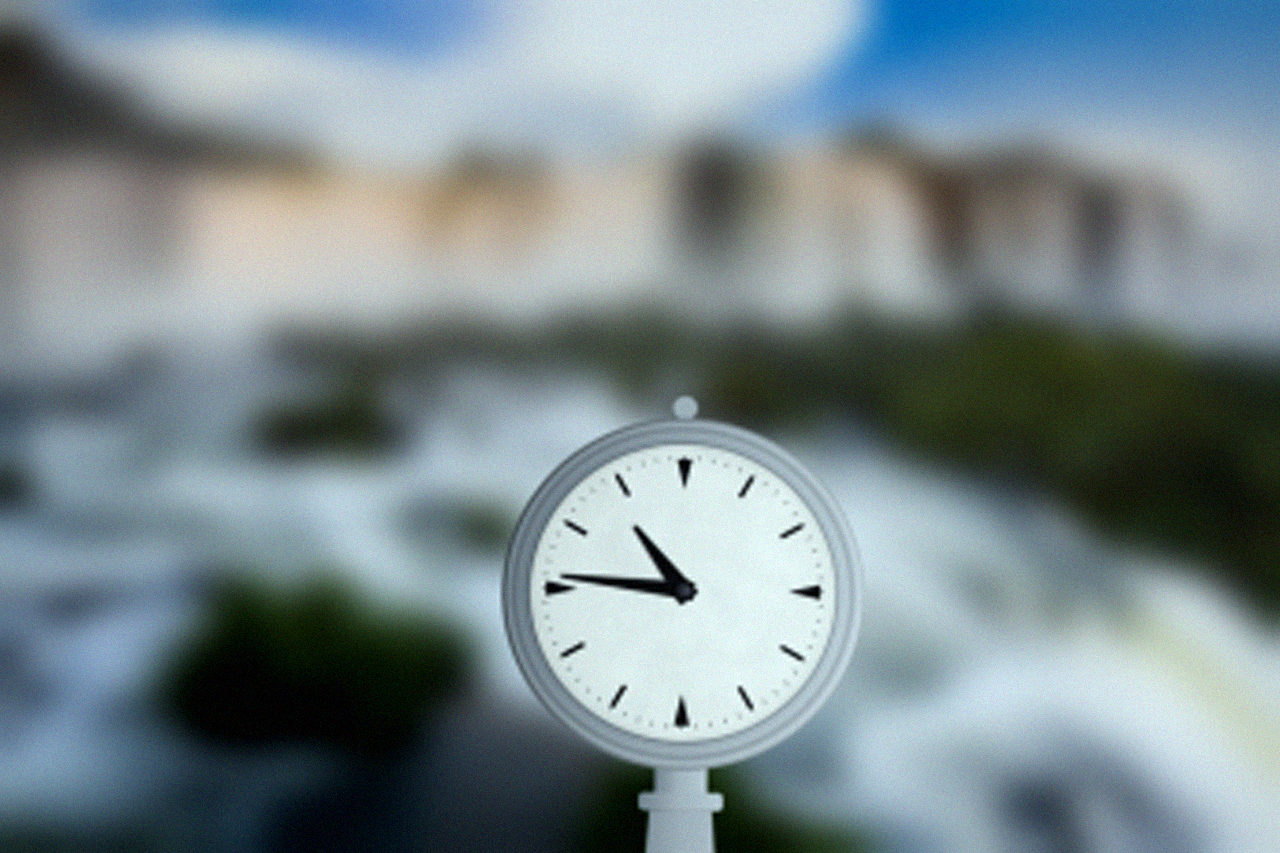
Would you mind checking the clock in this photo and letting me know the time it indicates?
10:46
